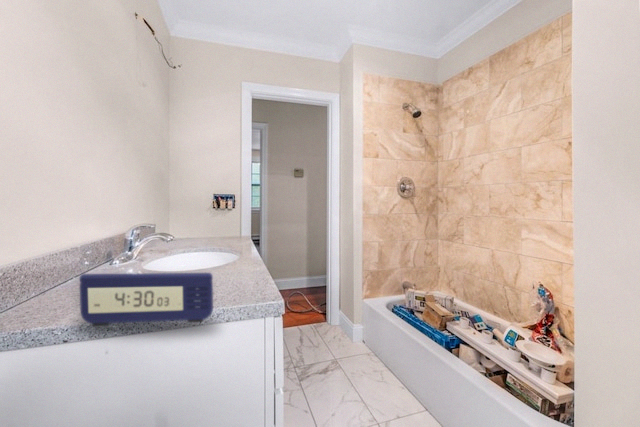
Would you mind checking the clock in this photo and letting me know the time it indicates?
4:30
